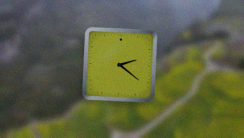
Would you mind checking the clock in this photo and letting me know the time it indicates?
2:21
